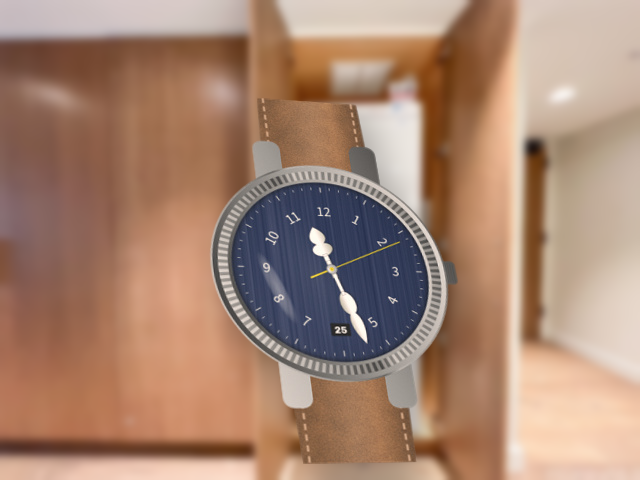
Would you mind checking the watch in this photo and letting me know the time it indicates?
11:27:11
